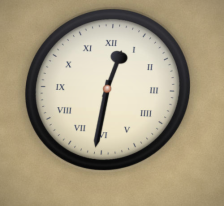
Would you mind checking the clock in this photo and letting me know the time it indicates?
12:31
